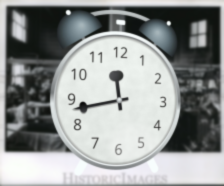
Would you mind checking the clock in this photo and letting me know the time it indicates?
11:43
